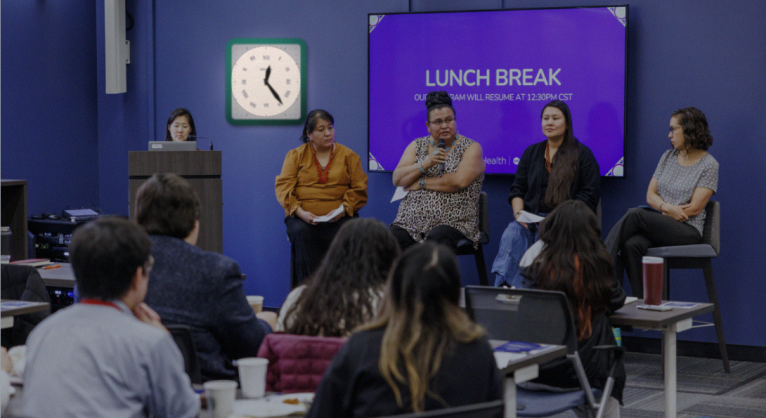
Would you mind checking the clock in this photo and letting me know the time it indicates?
12:24
